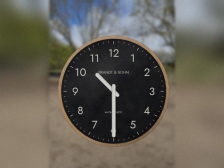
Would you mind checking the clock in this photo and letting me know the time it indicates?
10:30
